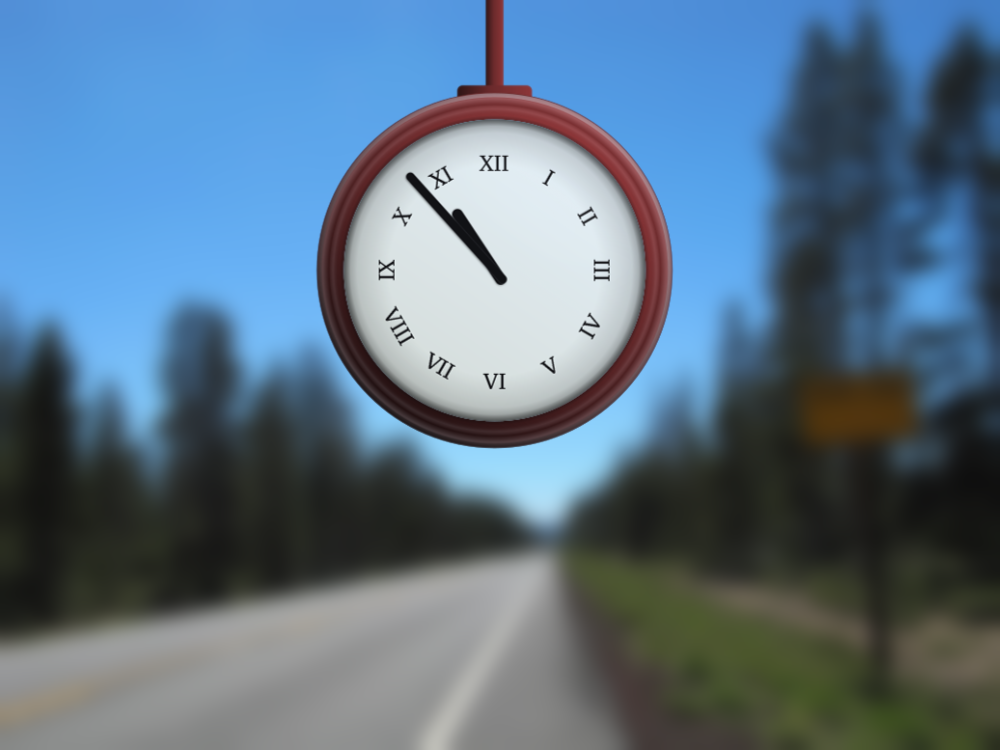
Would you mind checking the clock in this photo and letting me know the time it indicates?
10:53
